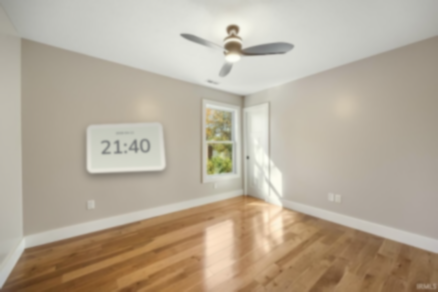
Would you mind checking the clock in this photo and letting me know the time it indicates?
21:40
